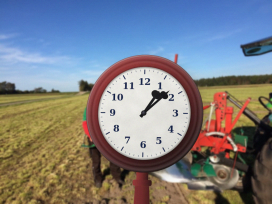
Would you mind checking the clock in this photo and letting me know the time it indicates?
1:08
